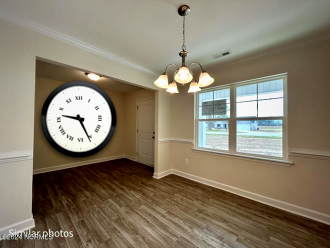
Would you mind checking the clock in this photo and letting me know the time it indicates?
9:26
